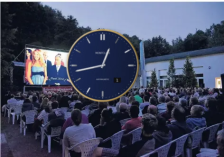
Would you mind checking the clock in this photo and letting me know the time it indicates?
12:43
